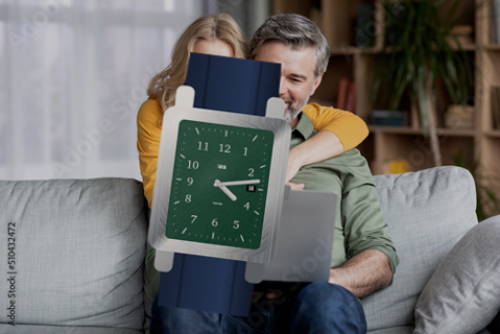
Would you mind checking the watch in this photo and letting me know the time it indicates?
4:13
